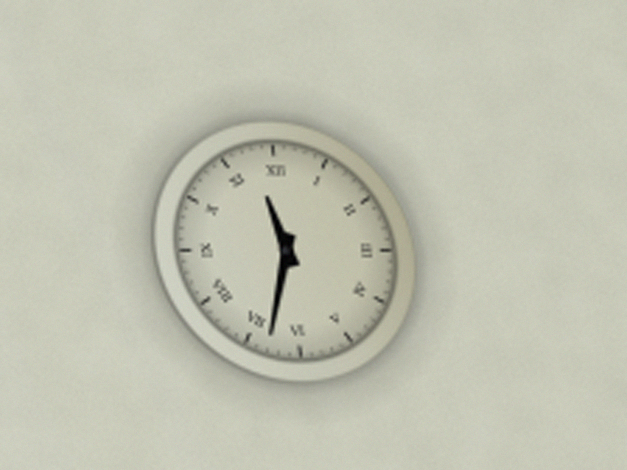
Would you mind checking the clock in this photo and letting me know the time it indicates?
11:33
